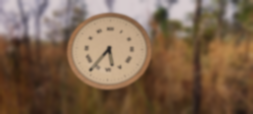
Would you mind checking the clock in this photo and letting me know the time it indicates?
5:36
